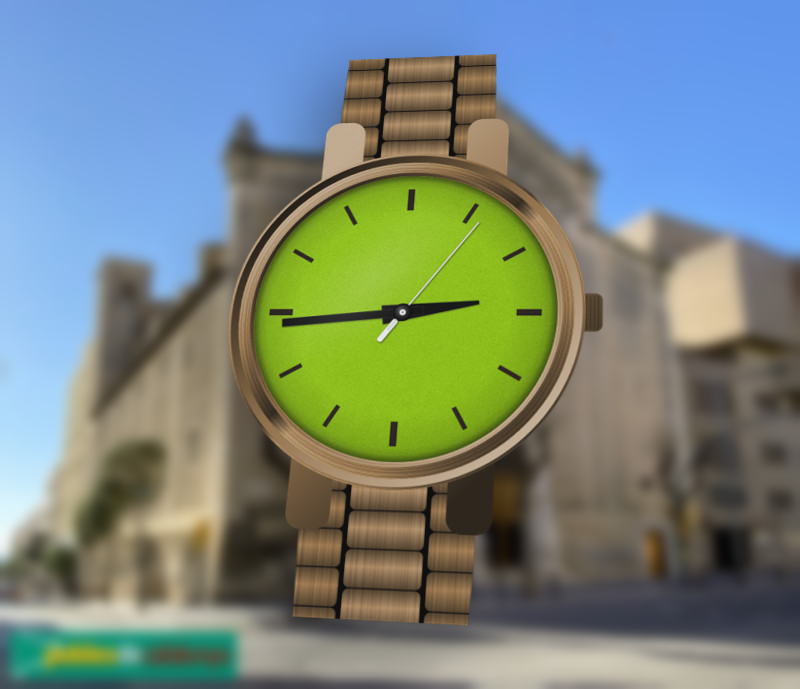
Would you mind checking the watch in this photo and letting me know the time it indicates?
2:44:06
